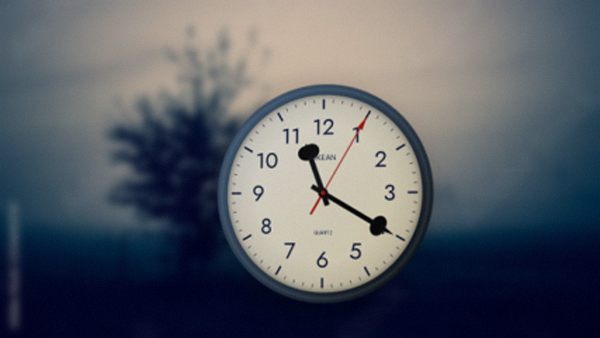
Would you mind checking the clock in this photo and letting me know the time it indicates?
11:20:05
